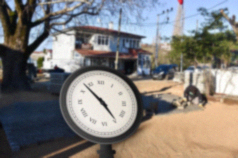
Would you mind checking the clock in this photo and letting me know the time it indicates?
4:53
